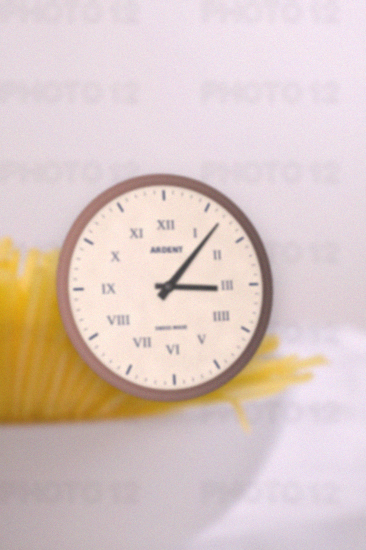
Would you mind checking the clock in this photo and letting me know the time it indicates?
3:07
